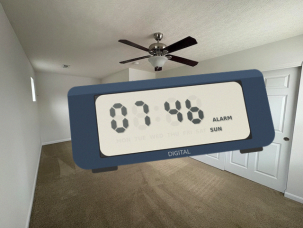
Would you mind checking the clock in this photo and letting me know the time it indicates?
7:46
